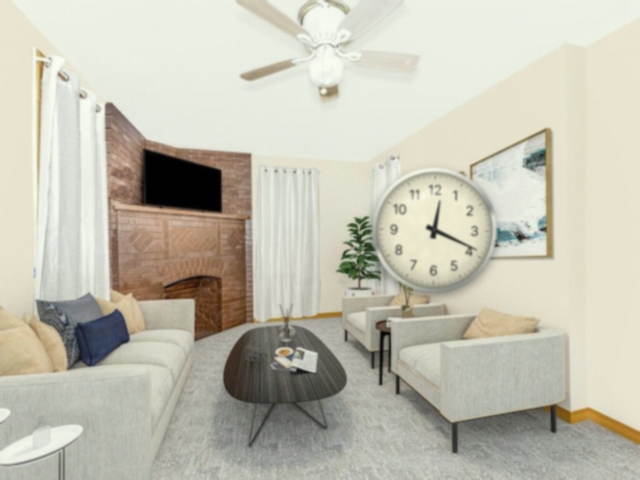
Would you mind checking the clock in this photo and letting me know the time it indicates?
12:19
